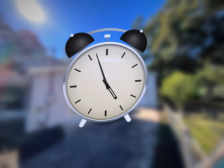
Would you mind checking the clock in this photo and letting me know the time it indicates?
4:57
